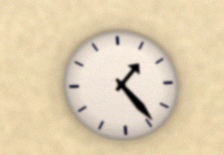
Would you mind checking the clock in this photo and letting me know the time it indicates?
1:24
